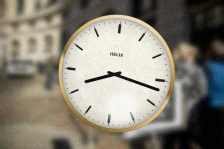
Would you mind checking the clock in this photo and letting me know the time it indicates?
8:17
